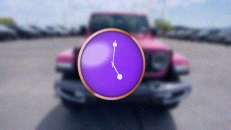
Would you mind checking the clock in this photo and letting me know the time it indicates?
5:01
